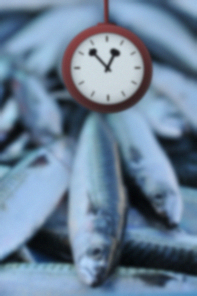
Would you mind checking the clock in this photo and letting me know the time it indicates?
12:53
